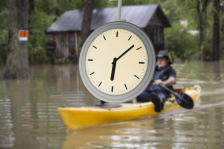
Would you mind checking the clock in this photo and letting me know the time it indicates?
6:08
